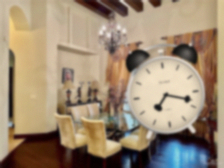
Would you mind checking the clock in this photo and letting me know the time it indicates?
7:18
